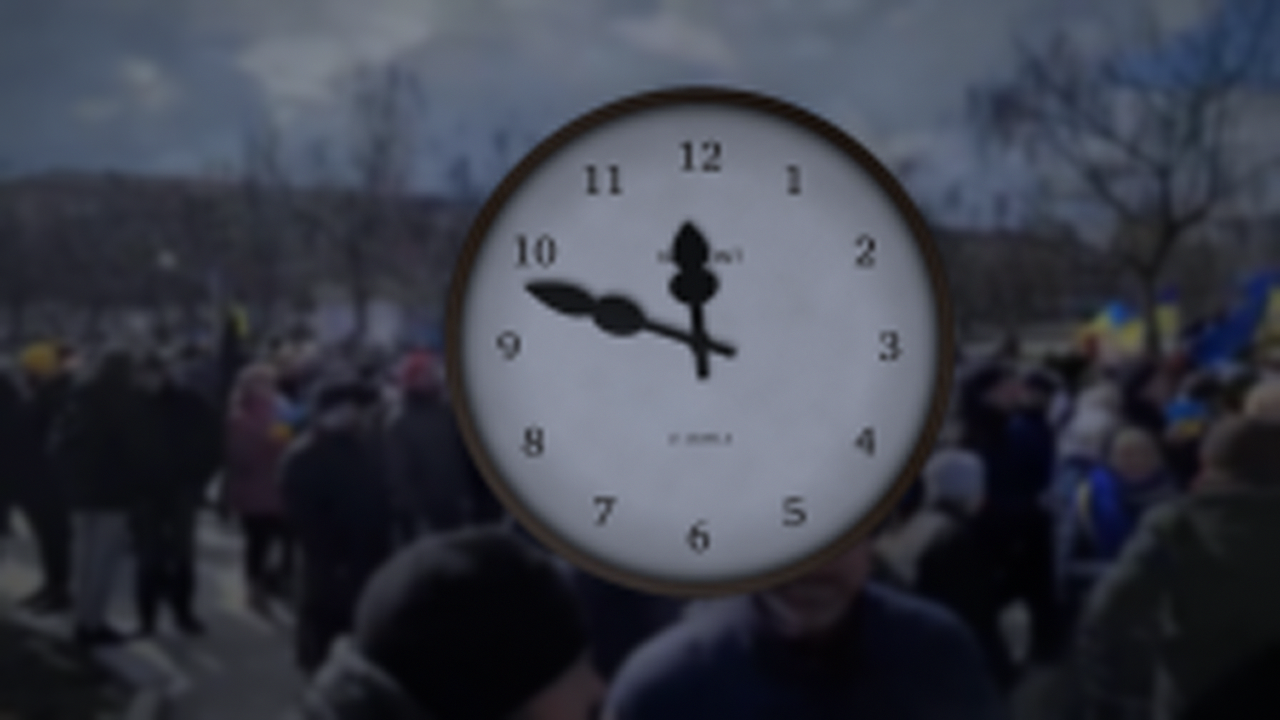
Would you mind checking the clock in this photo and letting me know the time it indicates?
11:48
